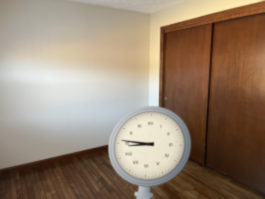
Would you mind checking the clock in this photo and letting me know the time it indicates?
8:46
